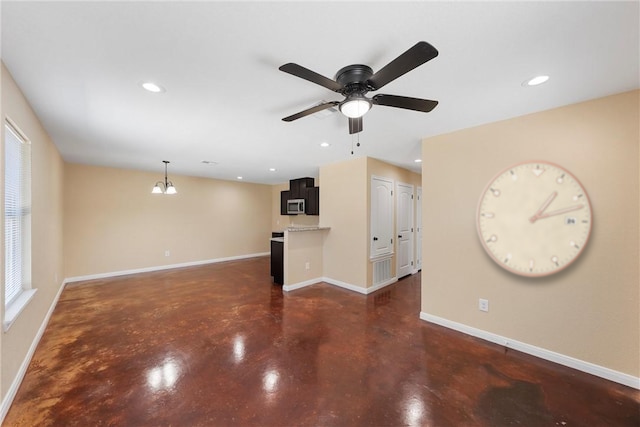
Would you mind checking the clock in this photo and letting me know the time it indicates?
1:12
